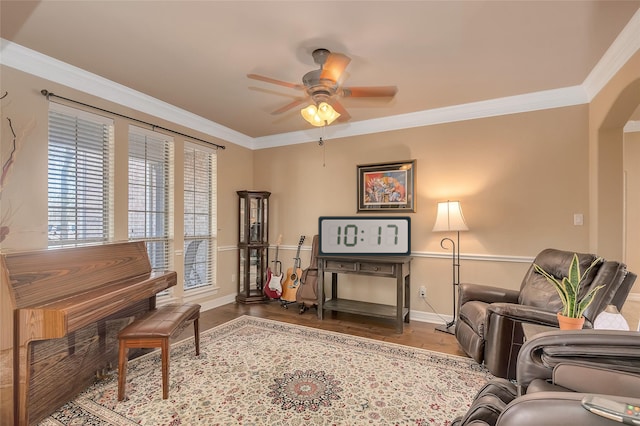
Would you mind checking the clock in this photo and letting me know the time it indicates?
10:17
